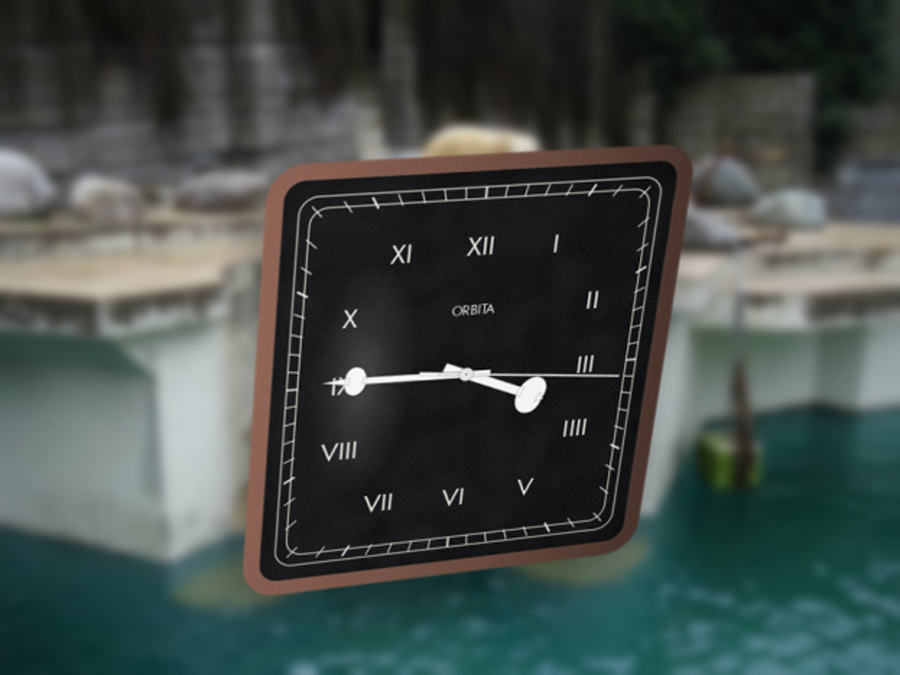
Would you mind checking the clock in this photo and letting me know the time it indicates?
3:45:16
